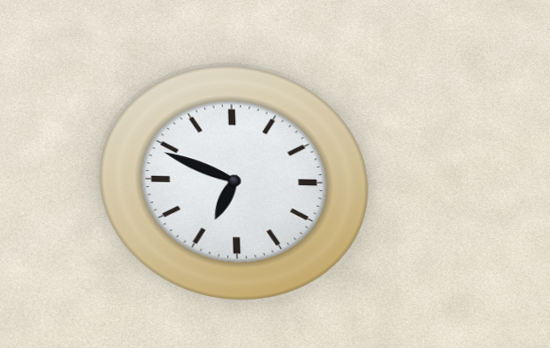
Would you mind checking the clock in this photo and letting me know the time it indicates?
6:49
